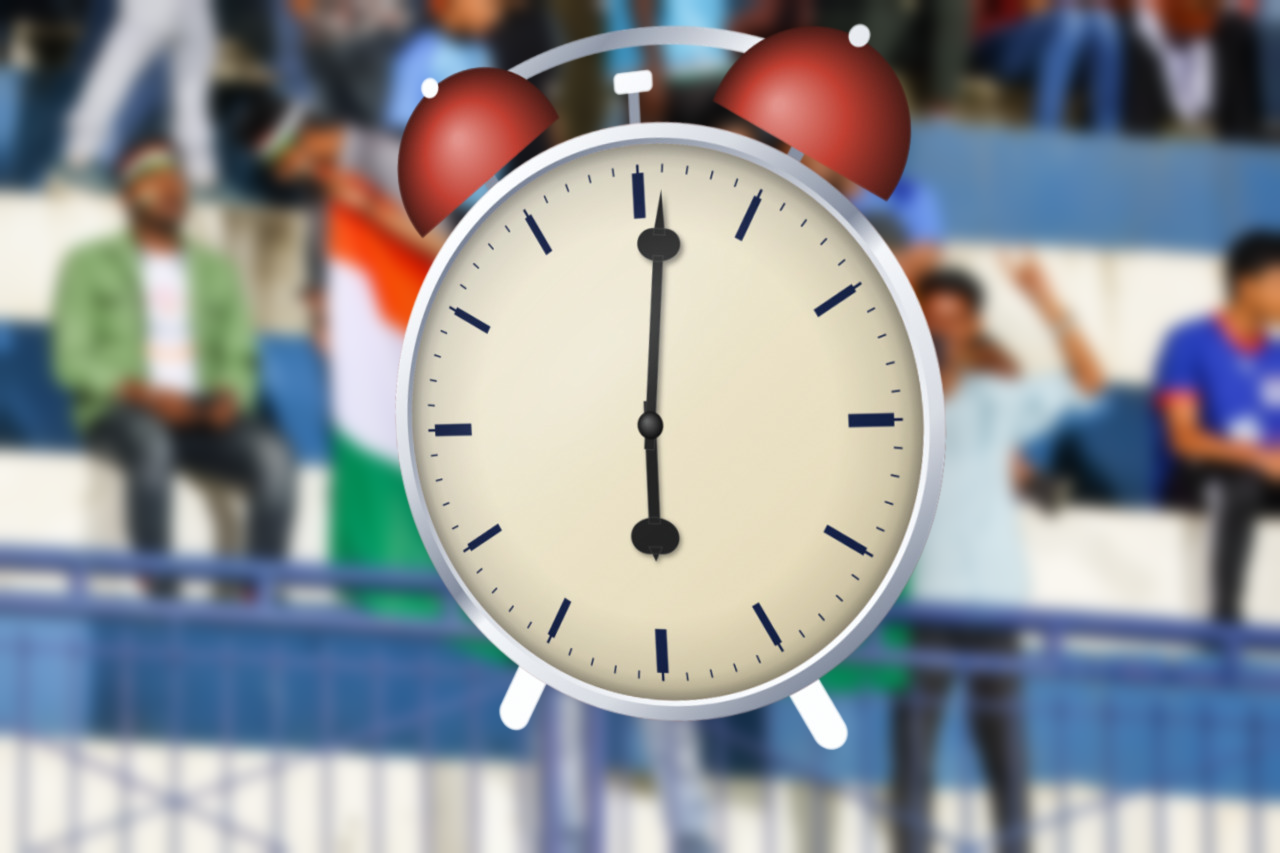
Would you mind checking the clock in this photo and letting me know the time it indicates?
6:01
